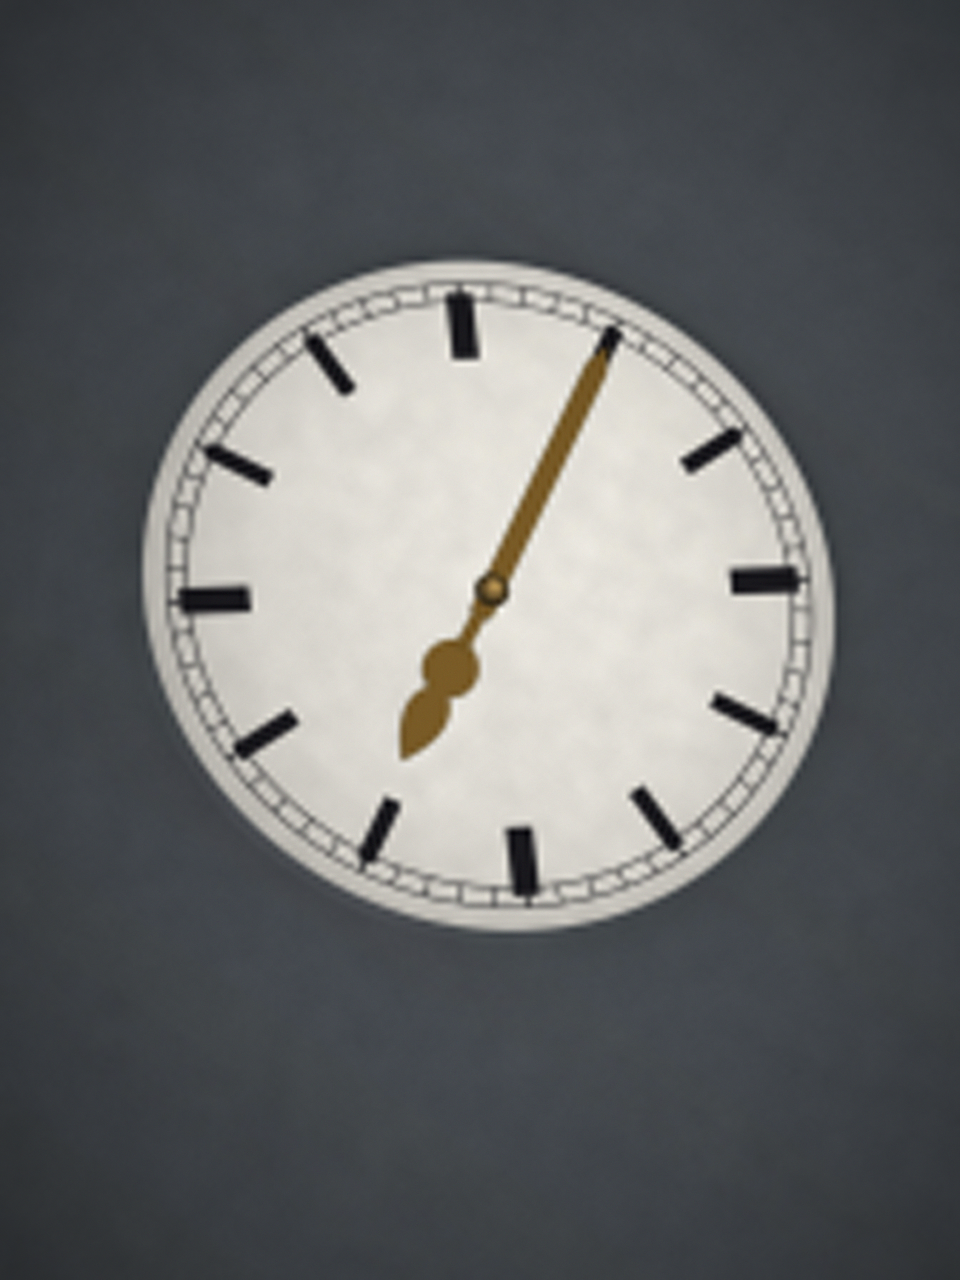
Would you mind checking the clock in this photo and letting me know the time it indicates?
7:05
